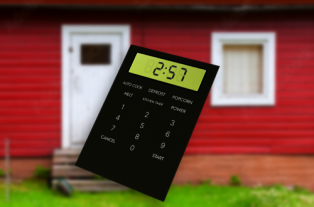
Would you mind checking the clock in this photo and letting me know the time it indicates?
2:57
